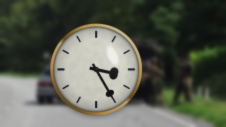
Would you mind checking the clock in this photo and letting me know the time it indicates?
3:25
